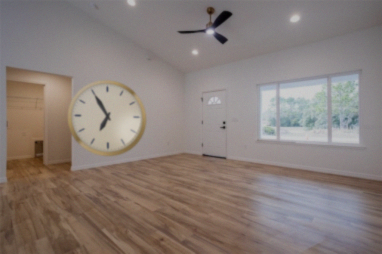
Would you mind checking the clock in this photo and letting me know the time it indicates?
6:55
